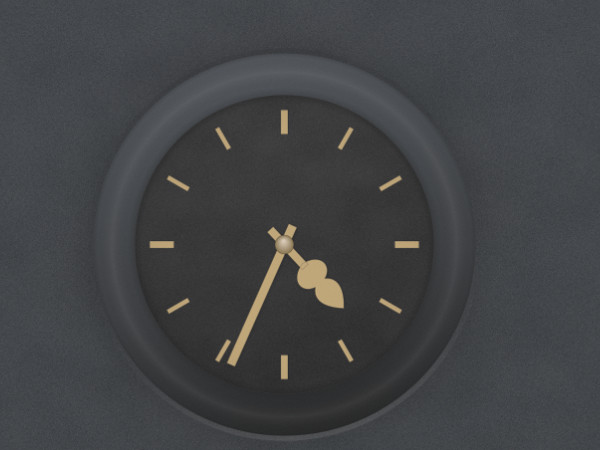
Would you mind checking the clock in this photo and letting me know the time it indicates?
4:34
